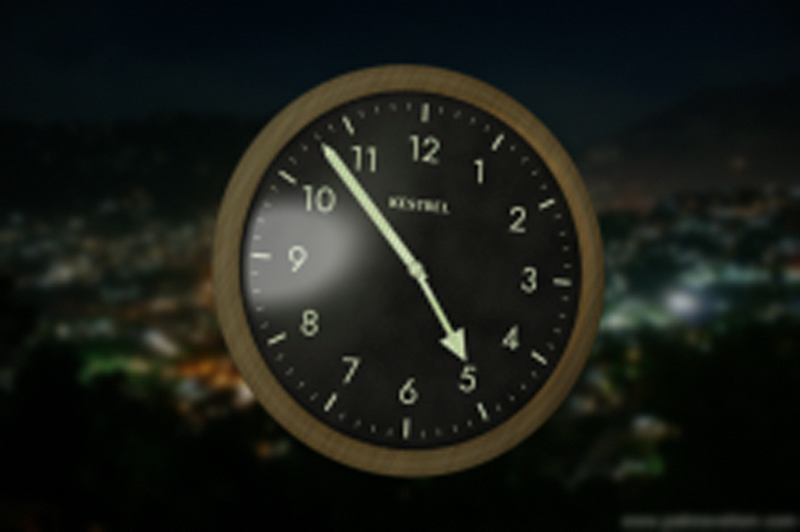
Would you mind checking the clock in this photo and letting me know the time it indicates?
4:53
